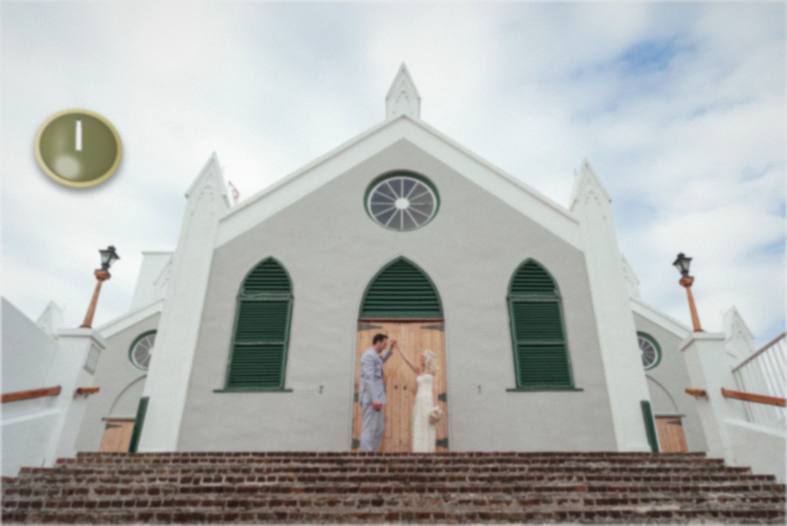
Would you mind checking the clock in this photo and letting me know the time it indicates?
12:00
